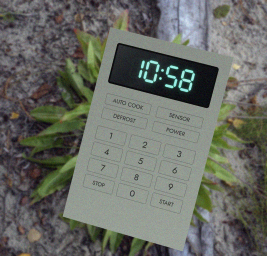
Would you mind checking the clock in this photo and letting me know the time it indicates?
10:58
